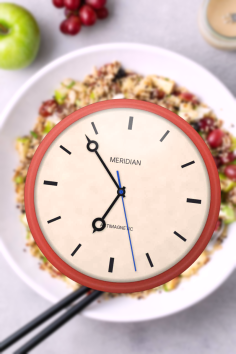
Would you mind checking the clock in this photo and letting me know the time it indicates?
6:53:27
